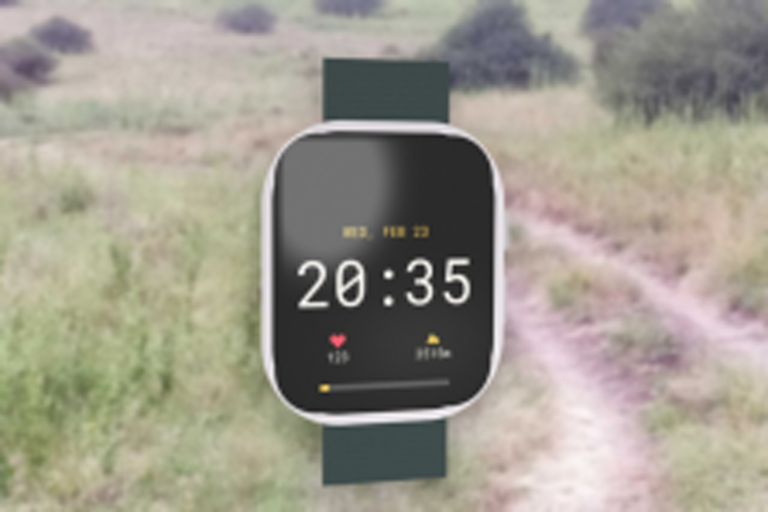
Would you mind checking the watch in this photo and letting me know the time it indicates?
20:35
